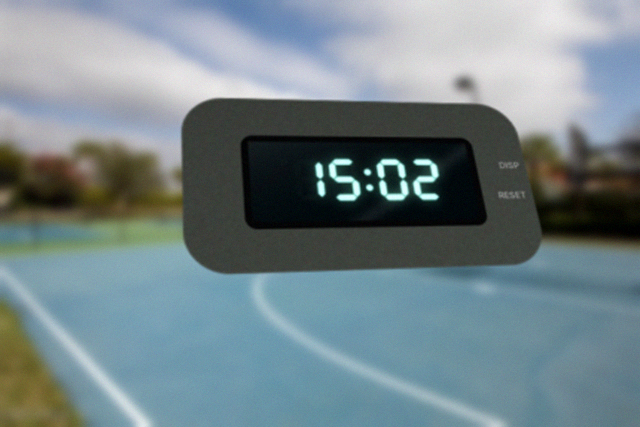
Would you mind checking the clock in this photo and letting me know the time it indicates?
15:02
